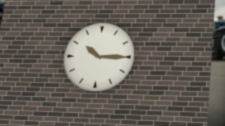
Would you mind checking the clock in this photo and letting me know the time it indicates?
10:15
